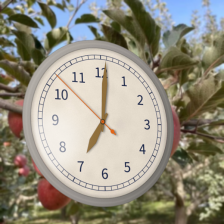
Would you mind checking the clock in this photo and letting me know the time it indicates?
7:00:52
